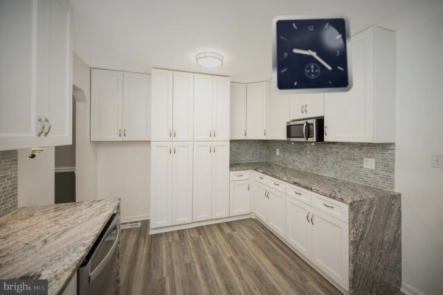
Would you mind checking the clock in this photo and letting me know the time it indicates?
9:22
